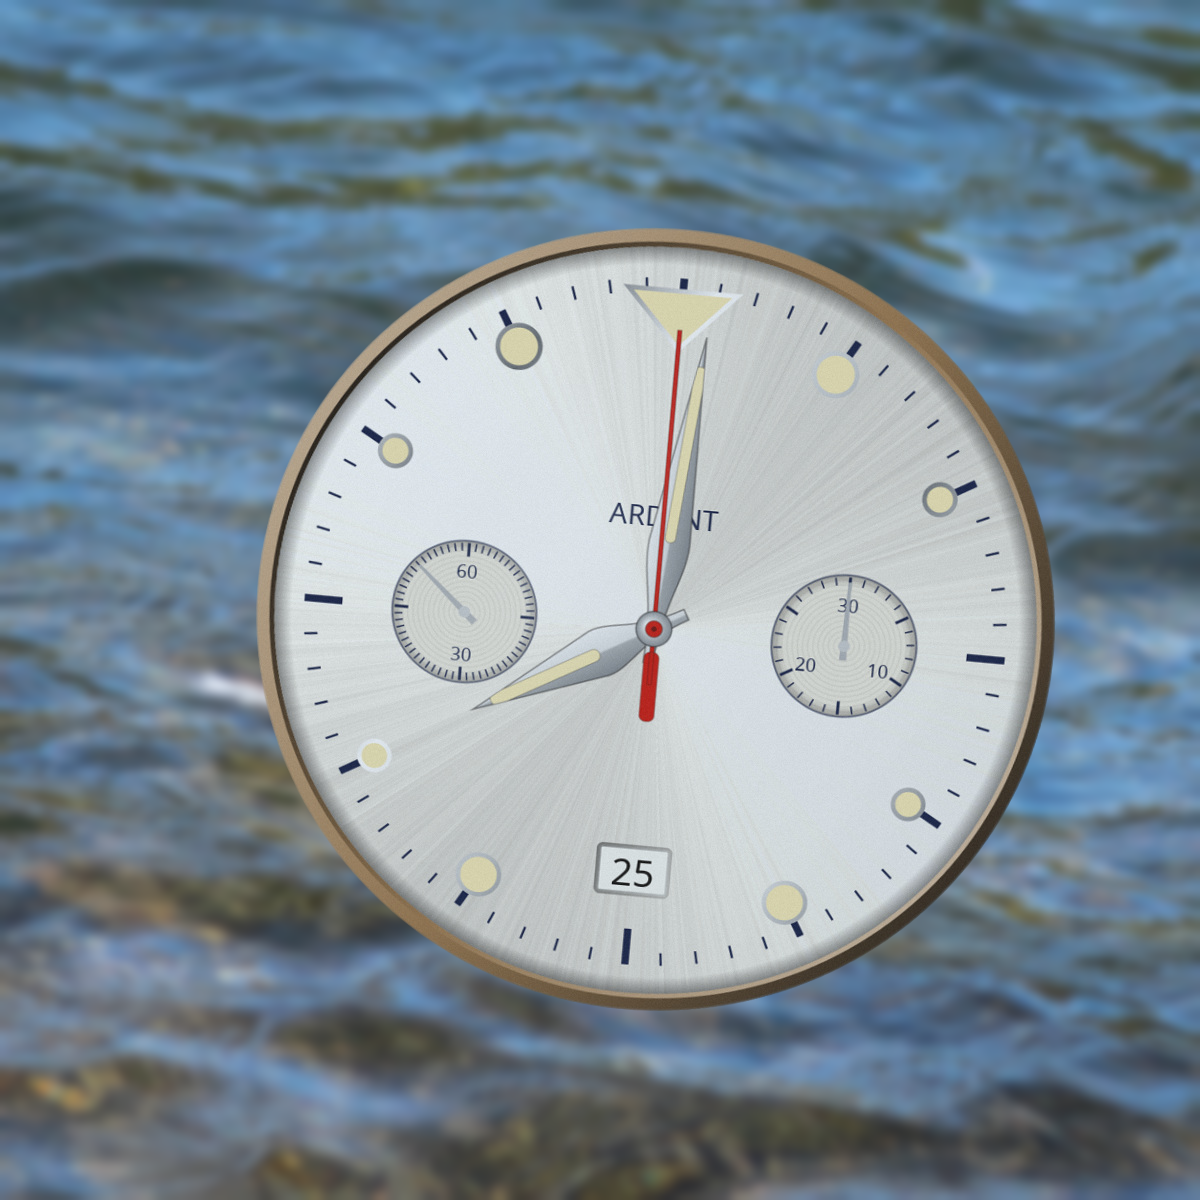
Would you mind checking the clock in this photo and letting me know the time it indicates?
8:00:52
